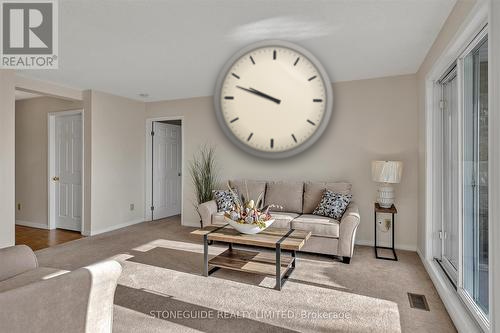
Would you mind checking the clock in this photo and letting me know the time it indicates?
9:48
